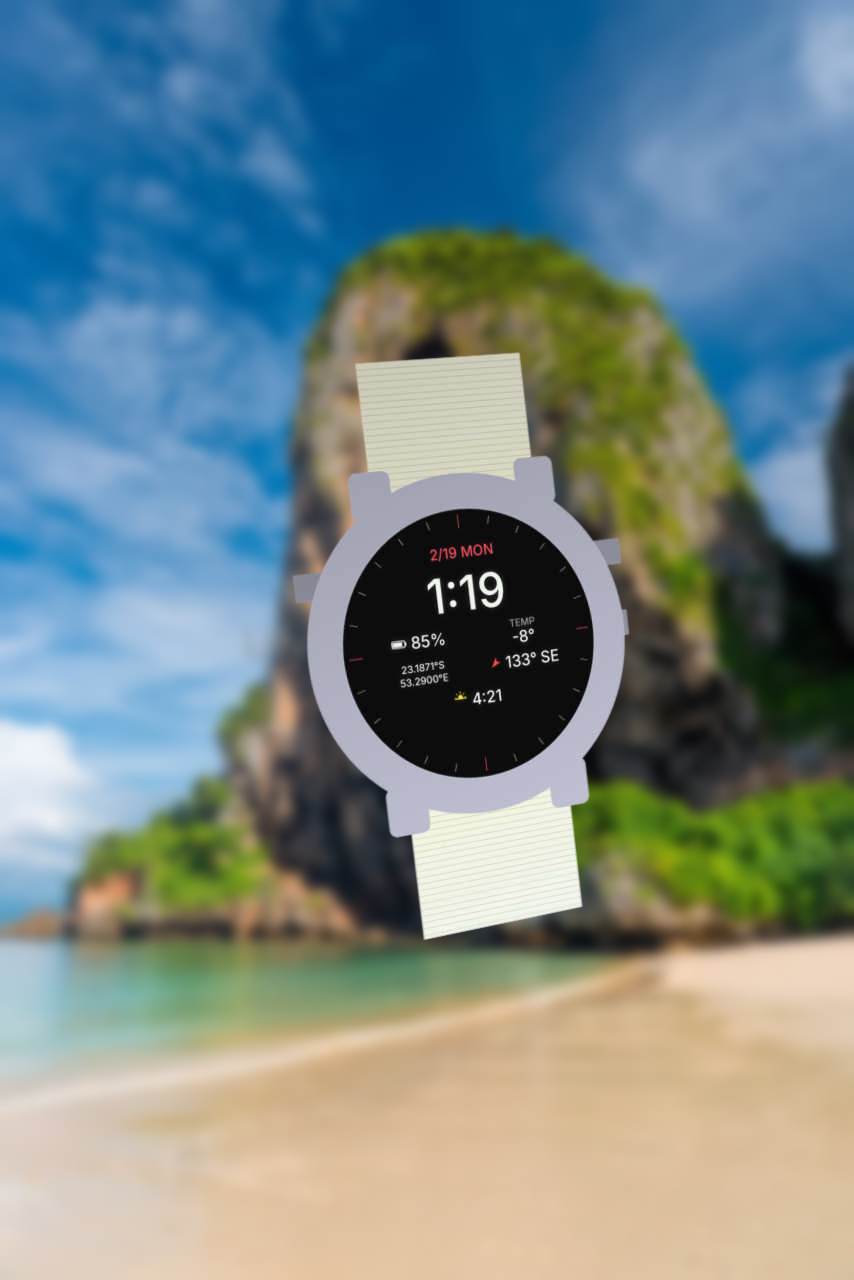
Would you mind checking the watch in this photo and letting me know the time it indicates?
1:19
